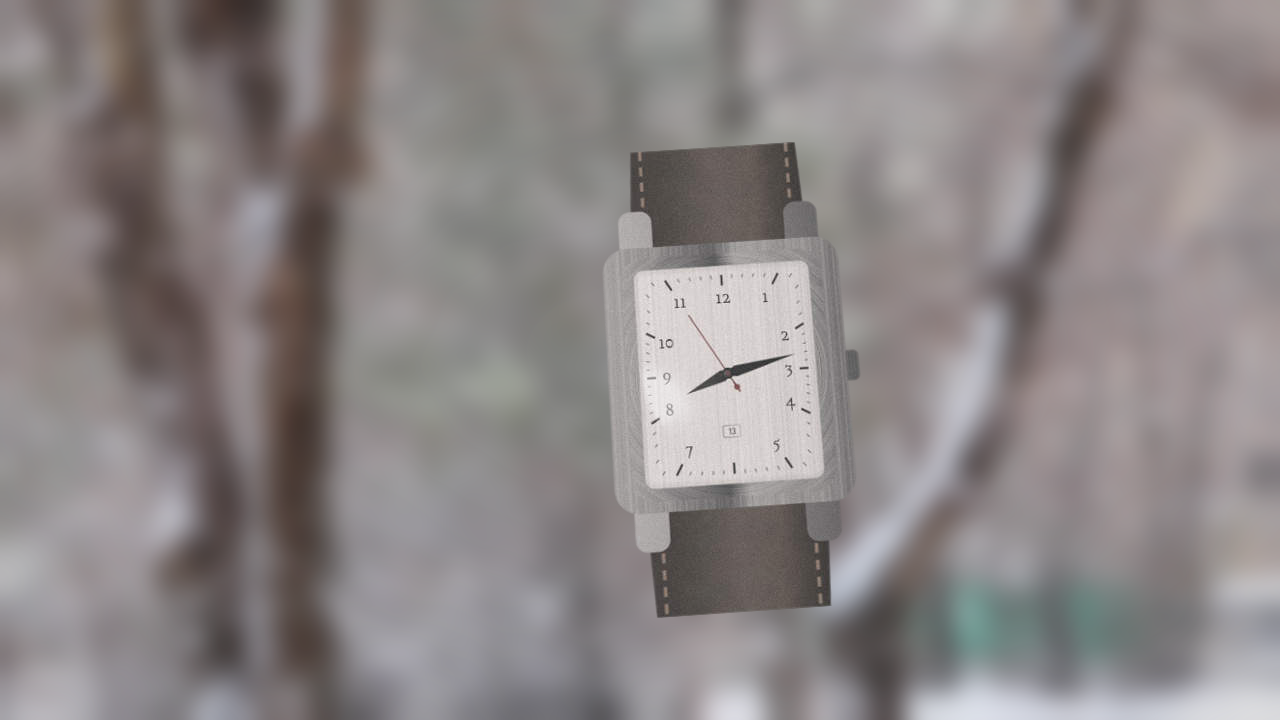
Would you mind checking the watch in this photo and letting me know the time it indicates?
8:12:55
